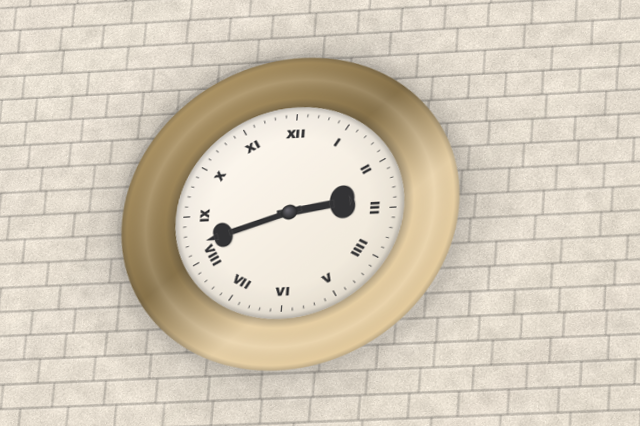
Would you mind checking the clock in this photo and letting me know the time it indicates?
2:42
